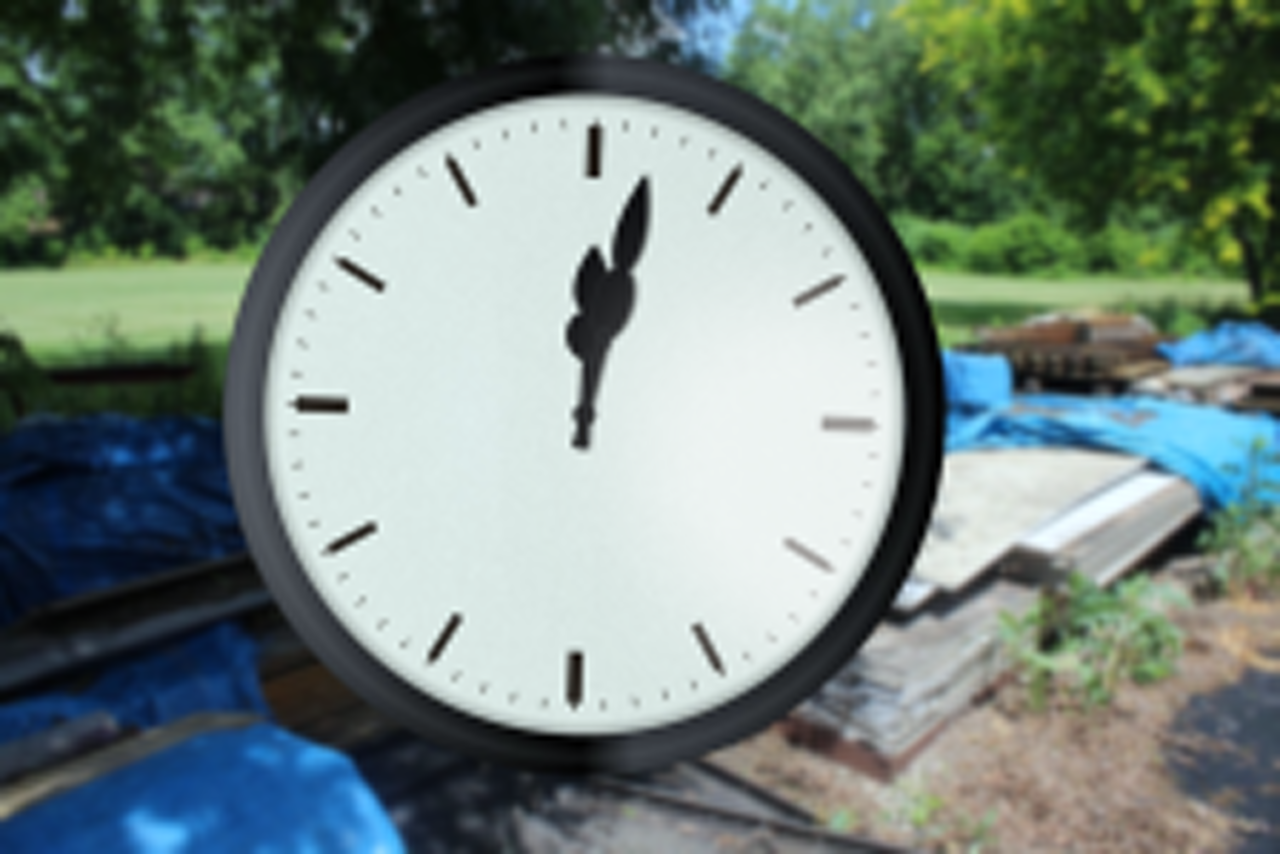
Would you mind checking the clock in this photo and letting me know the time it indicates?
12:02
